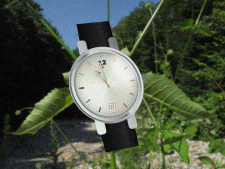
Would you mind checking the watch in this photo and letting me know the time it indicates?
10:59
